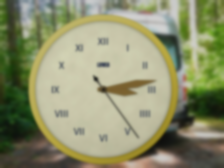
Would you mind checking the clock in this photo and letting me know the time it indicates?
3:13:24
